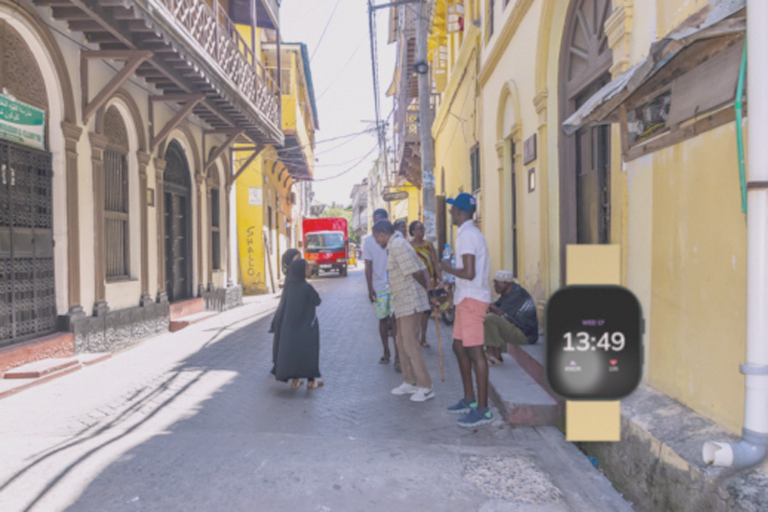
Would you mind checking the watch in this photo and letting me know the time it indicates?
13:49
